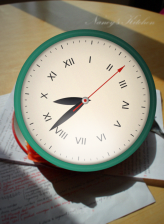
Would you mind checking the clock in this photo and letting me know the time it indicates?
9:42:12
